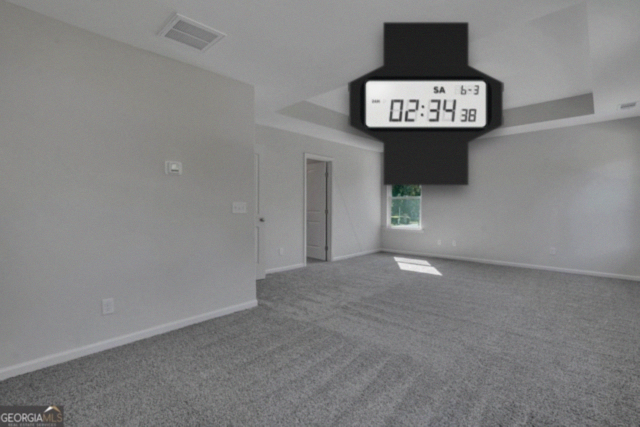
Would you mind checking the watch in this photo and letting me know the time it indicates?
2:34:38
